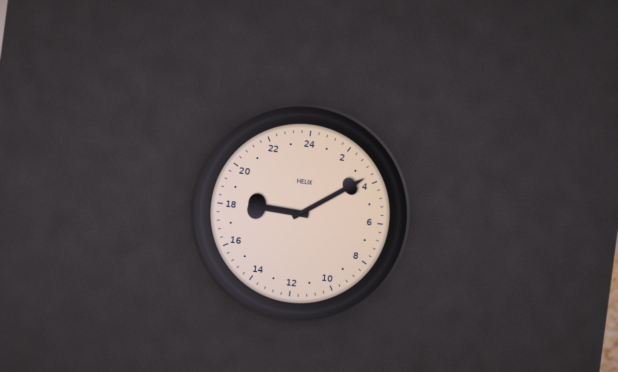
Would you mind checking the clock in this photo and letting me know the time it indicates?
18:09
